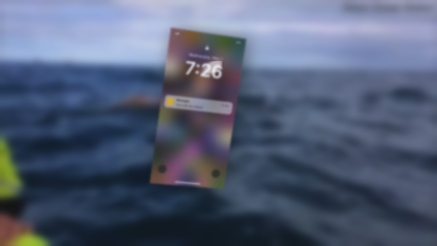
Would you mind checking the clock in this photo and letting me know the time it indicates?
7:26
